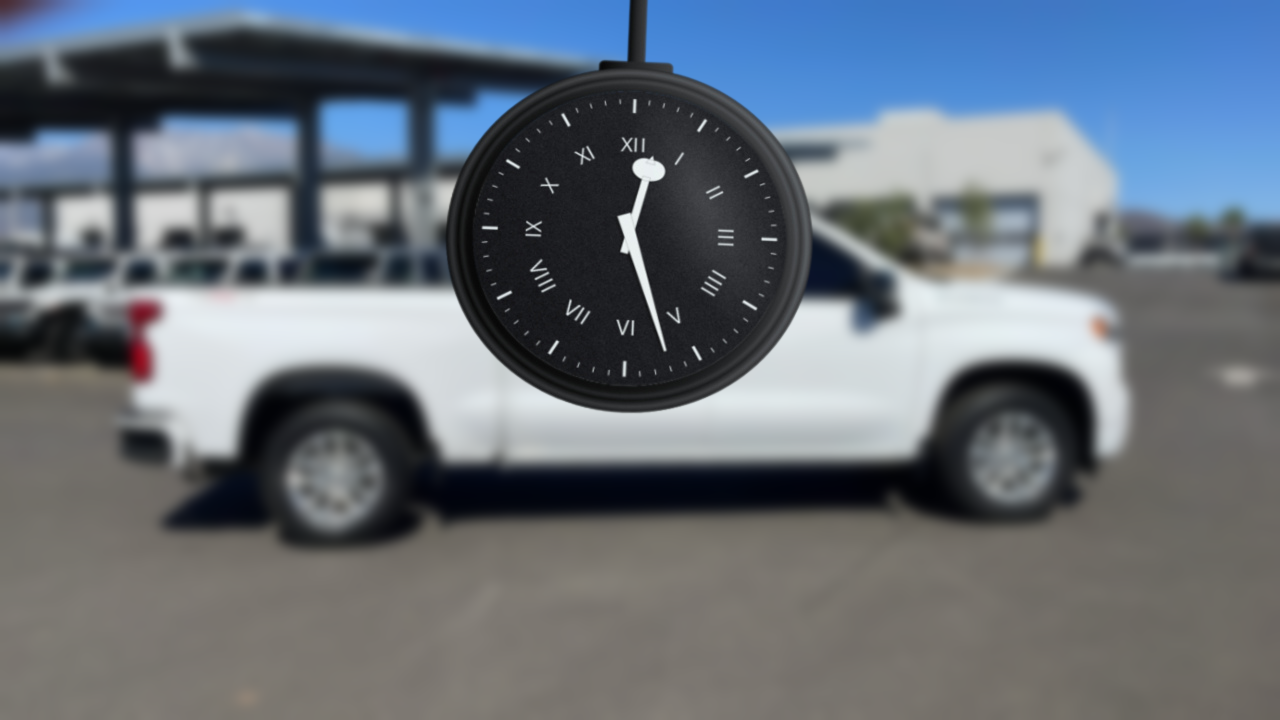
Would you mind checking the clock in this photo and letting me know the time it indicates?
12:27
